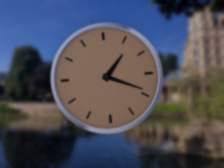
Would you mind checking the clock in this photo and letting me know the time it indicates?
1:19
